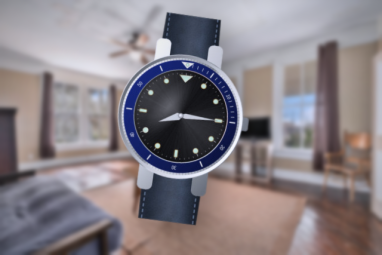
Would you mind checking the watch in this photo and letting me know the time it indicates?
8:15
